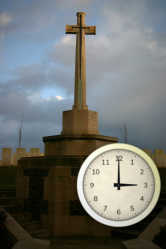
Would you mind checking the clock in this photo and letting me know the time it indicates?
3:00
